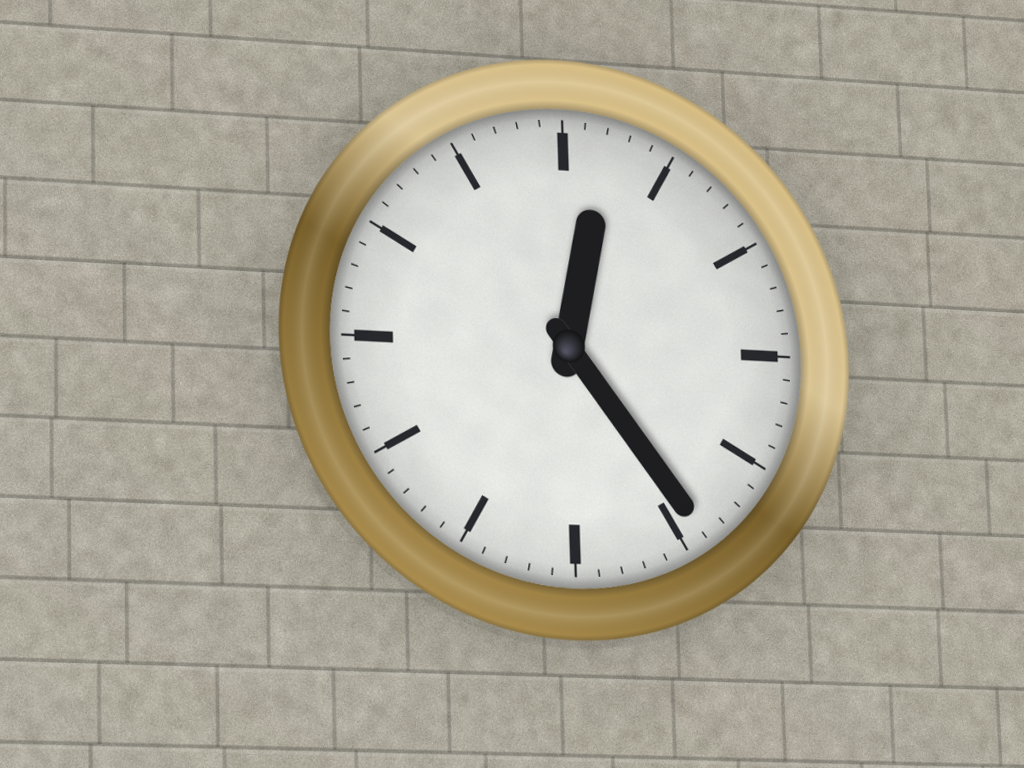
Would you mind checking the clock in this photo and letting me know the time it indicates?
12:24
